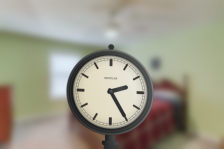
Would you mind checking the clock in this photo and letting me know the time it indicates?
2:25
